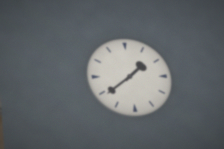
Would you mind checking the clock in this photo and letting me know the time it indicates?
1:39
